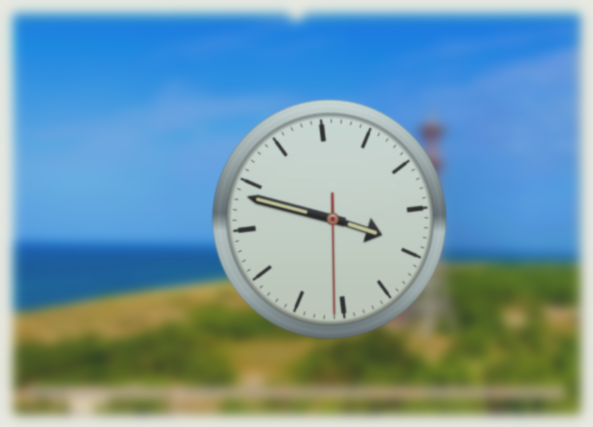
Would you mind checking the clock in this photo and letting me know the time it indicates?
3:48:31
